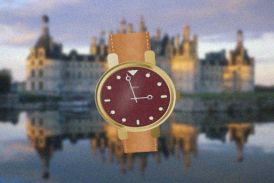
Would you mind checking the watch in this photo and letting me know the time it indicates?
2:58
